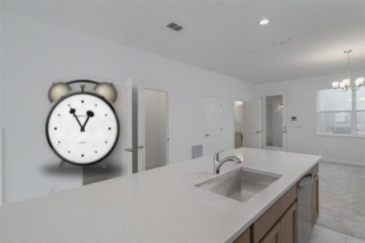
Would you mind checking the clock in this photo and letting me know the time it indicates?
12:55
